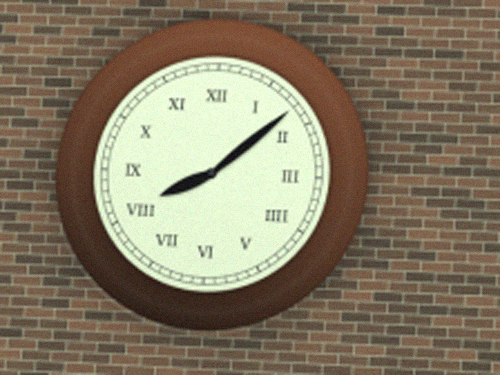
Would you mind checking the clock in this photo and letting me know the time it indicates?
8:08
